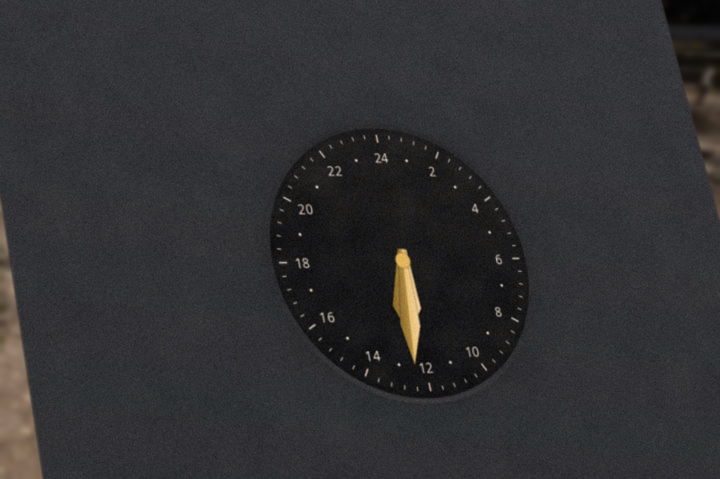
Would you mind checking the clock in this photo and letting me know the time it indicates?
12:31
